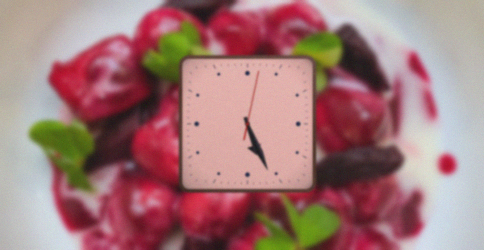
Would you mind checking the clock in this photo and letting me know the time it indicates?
5:26:02
